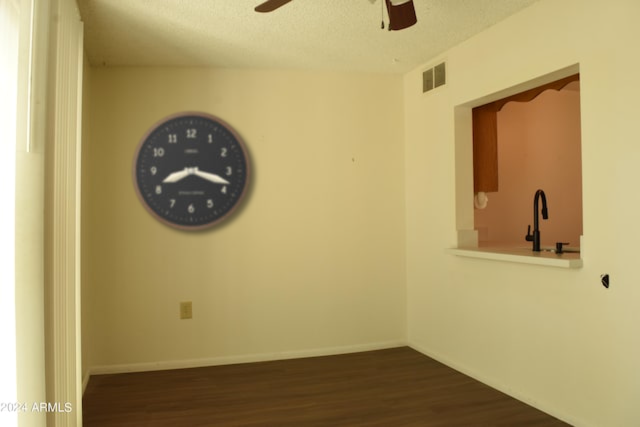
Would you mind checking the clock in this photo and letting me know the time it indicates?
8:18
